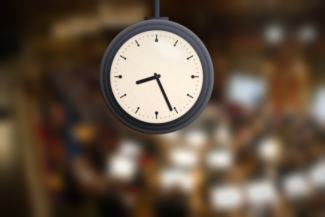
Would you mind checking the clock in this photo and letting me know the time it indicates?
8:26
